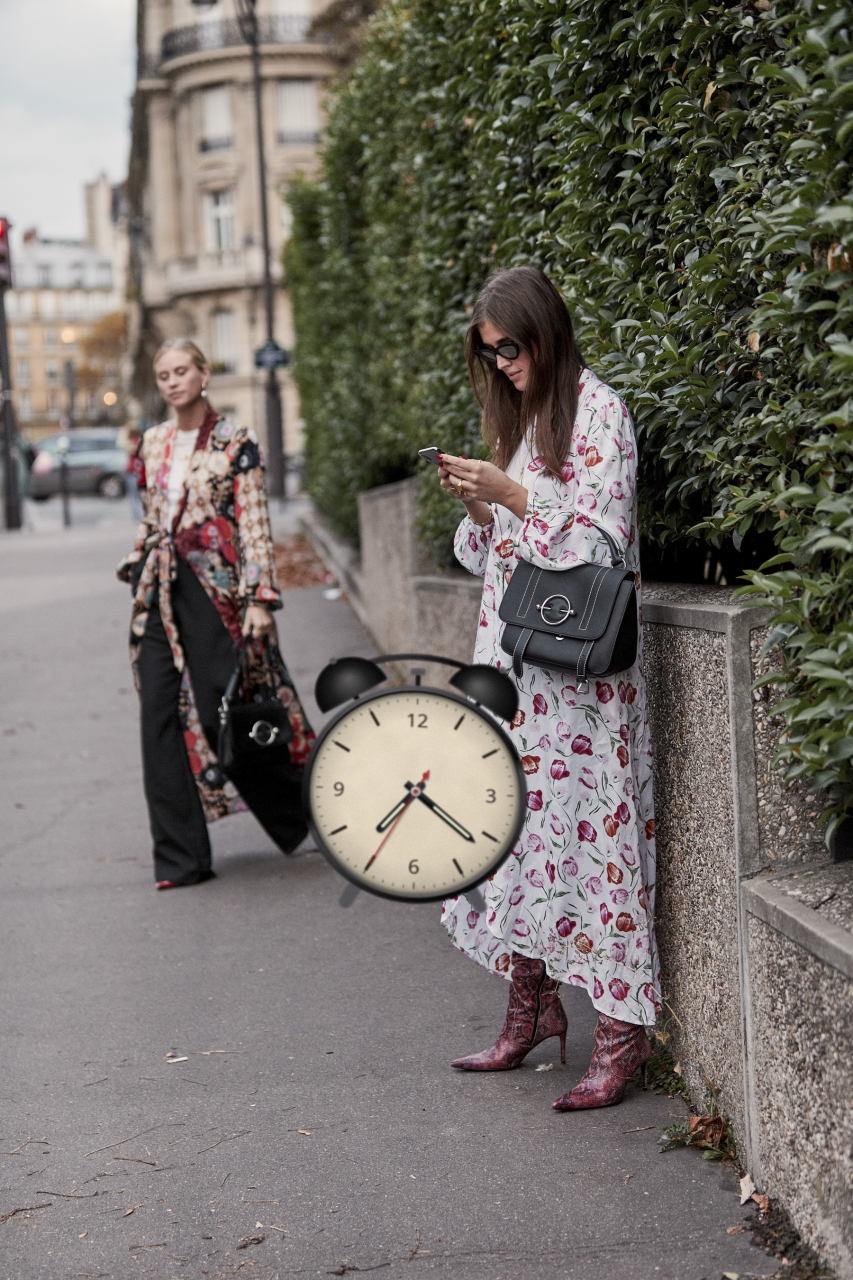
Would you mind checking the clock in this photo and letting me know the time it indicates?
7:21:35
